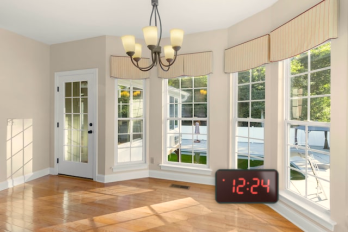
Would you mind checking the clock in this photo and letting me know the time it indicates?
12:24
